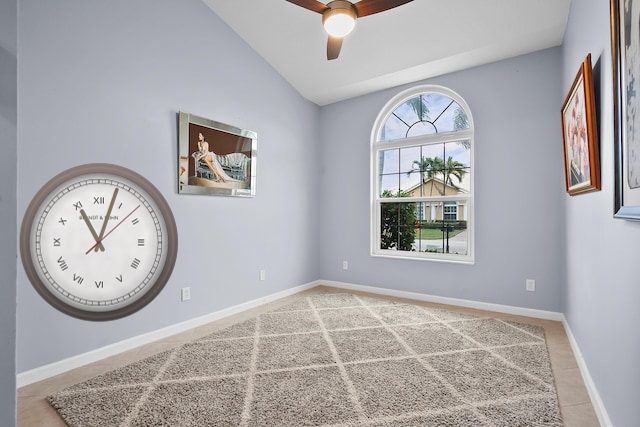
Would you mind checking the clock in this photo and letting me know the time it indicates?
11:03:08
